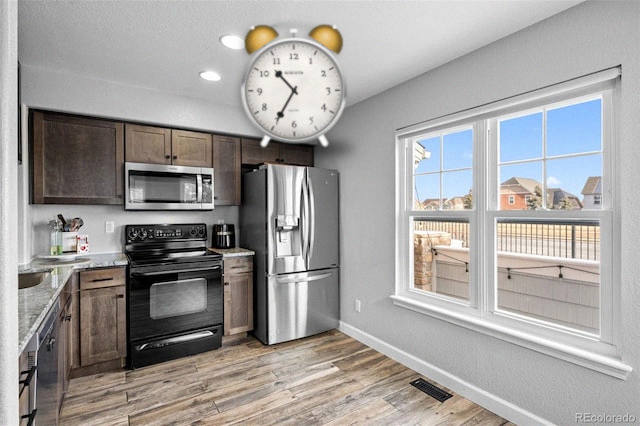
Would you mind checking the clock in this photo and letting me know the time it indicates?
10:35
